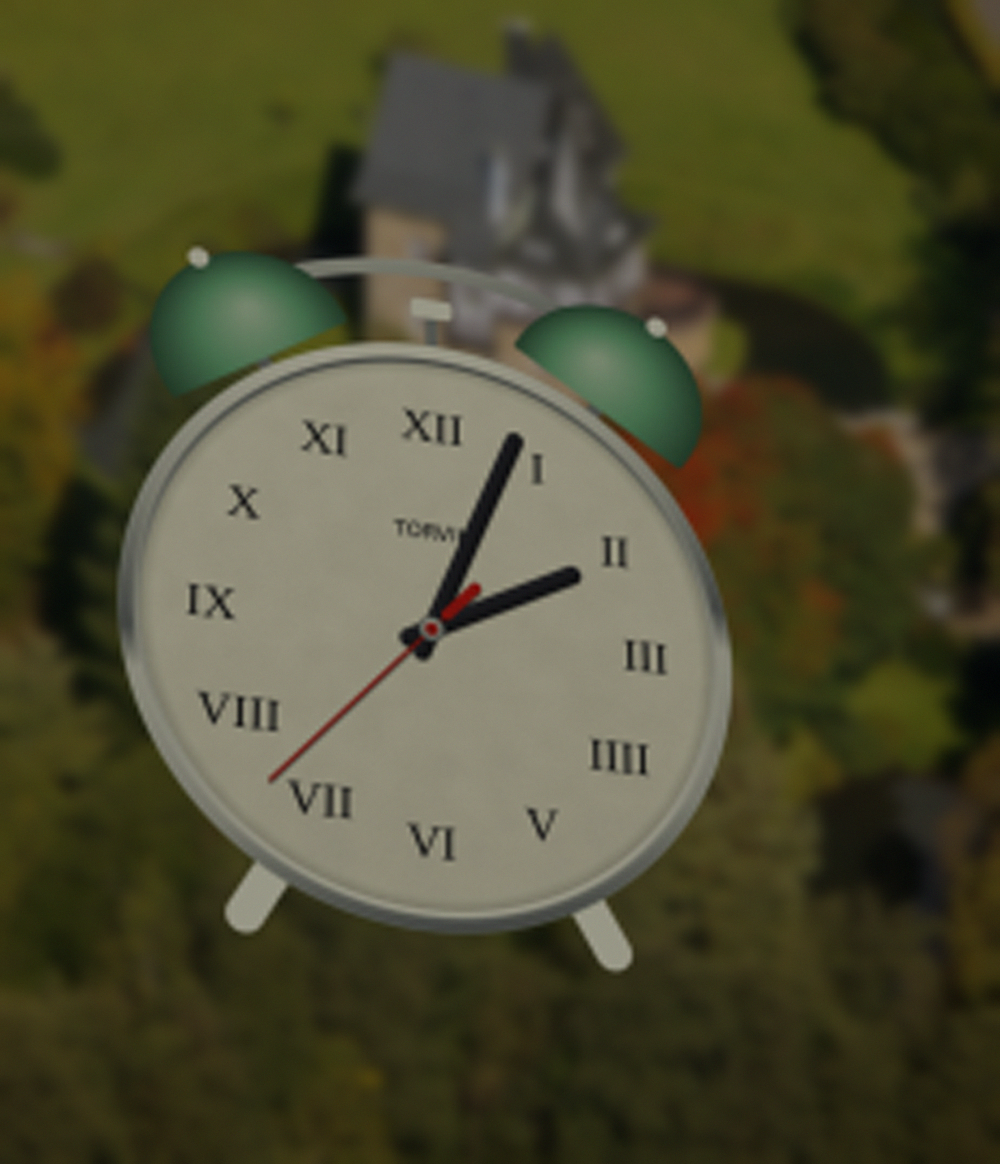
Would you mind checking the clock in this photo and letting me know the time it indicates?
2:03:37
